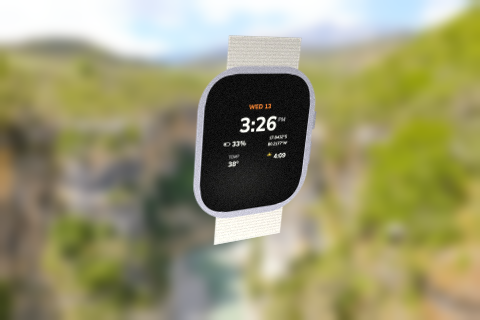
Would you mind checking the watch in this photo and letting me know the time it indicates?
3:26
